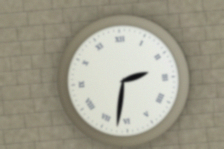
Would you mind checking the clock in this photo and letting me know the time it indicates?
2:32
